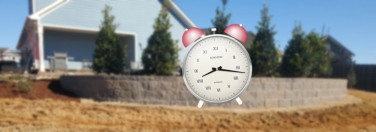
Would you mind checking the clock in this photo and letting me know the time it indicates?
8:17
